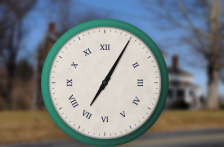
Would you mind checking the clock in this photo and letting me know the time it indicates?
7:05
